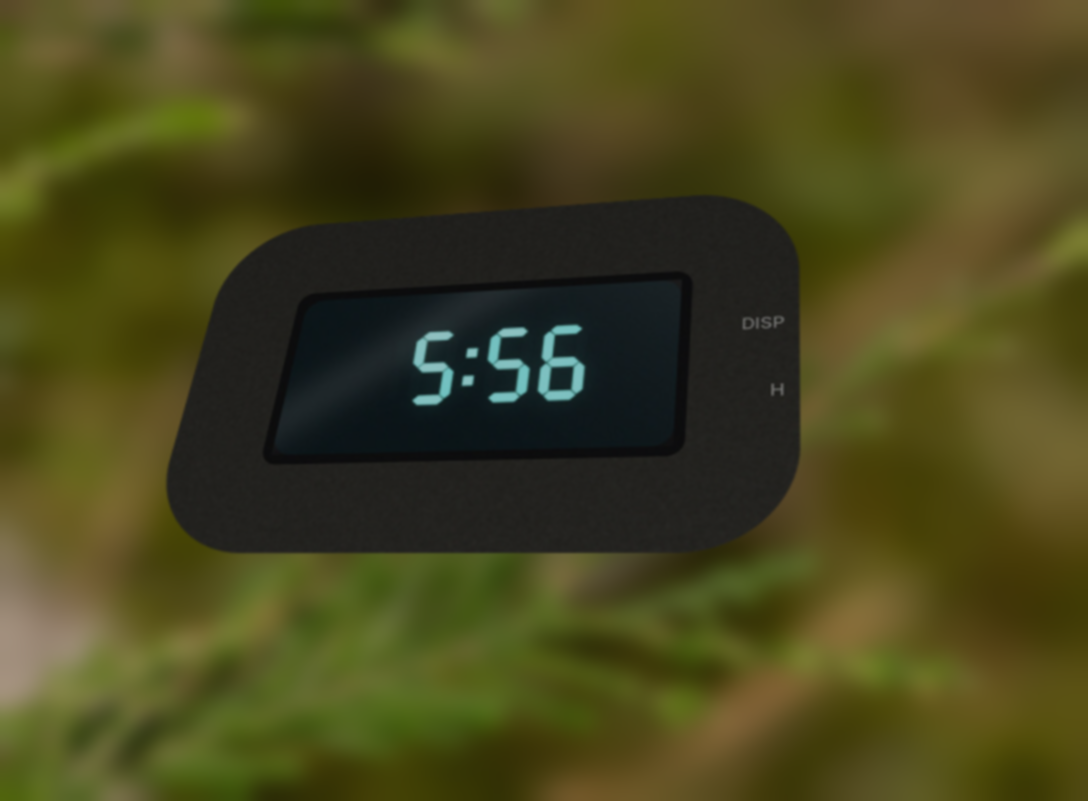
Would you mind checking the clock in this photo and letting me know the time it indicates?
5:56
